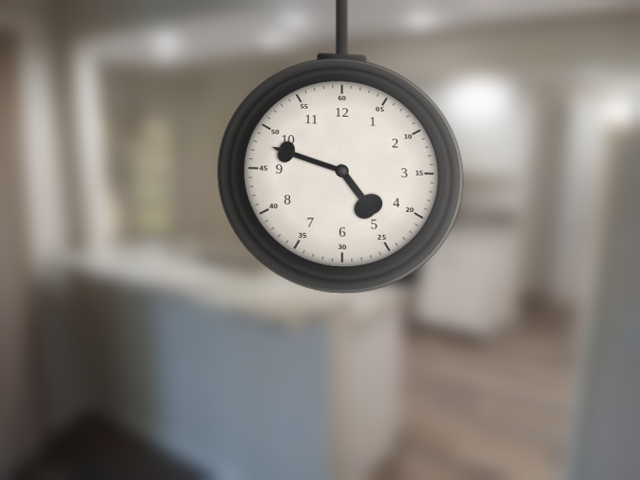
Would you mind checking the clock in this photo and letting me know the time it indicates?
4:48
